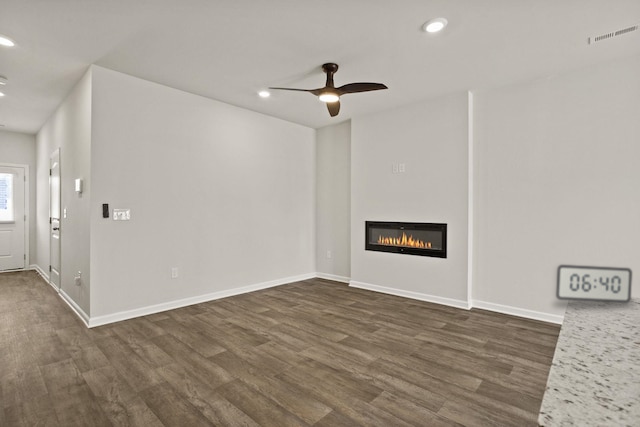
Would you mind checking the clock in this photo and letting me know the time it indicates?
6:40
